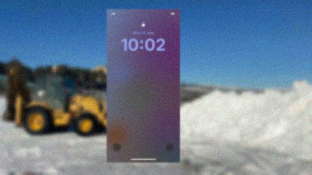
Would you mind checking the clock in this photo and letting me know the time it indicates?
10:02
